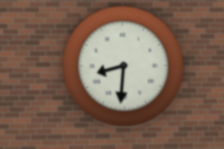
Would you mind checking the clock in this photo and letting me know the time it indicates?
8:31
